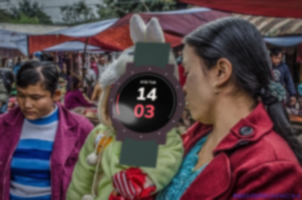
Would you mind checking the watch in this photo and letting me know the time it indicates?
14:03
